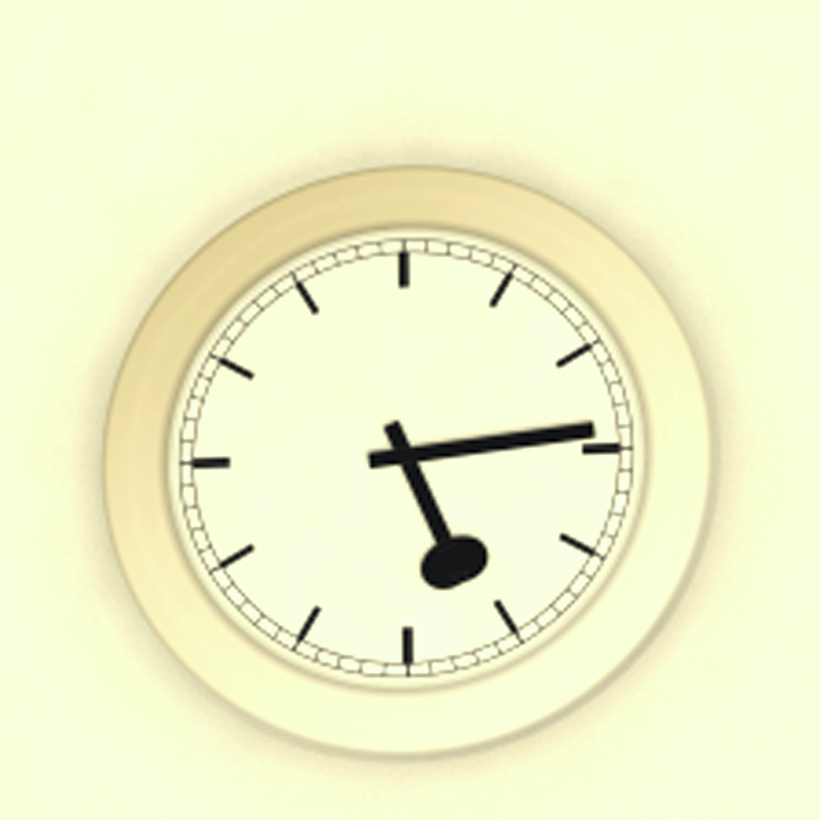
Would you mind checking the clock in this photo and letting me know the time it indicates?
5:14
